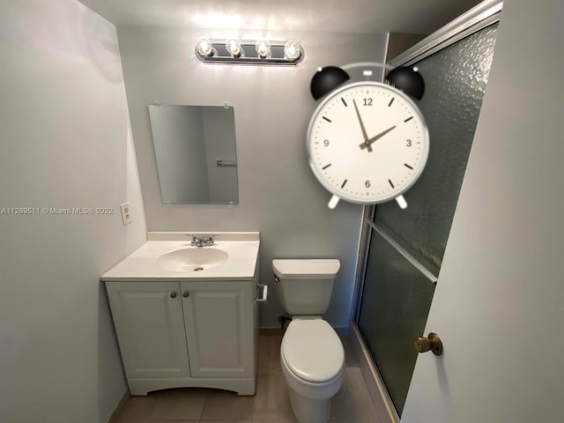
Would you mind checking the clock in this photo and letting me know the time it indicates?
1:57
